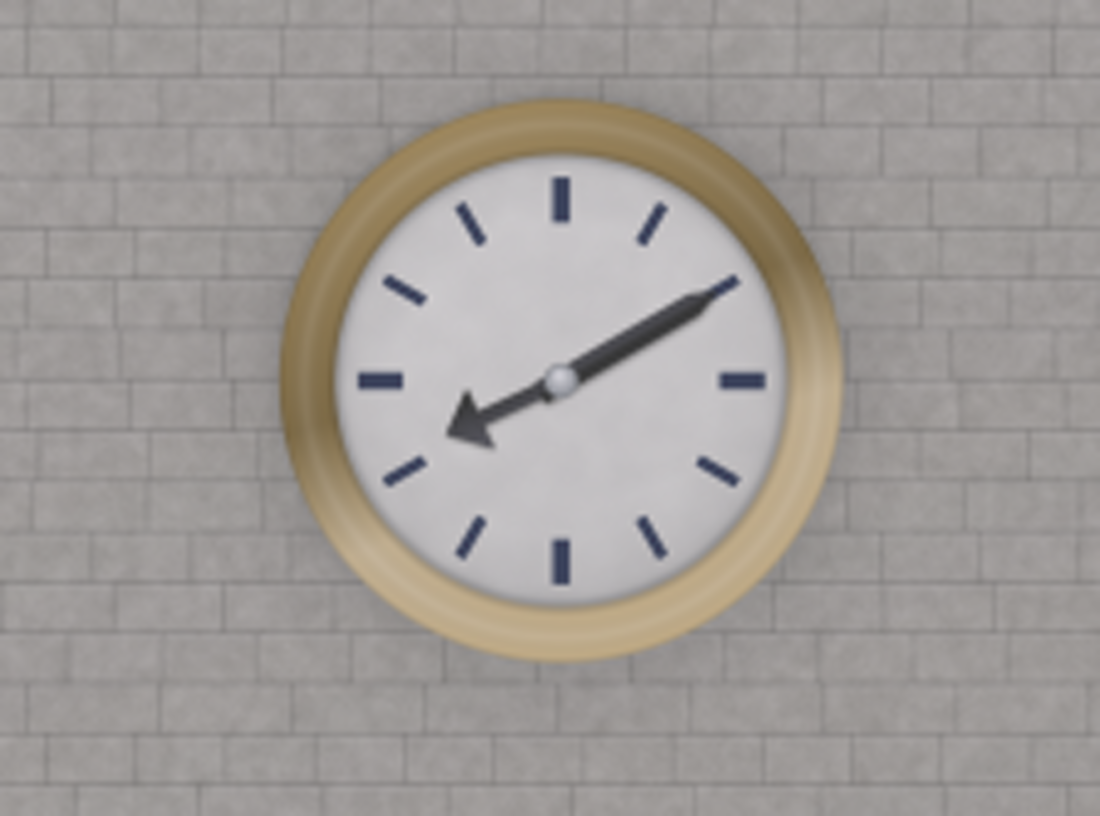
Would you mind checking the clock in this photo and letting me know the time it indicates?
8:10
